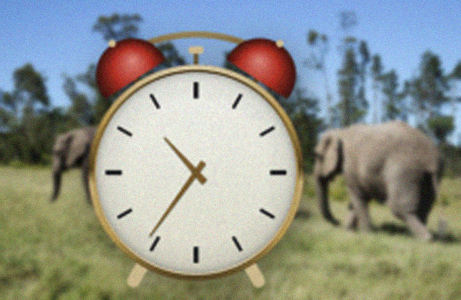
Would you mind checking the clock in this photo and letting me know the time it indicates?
10:36
